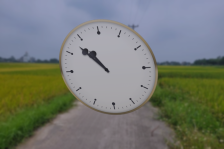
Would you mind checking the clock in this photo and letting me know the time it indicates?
10:53
